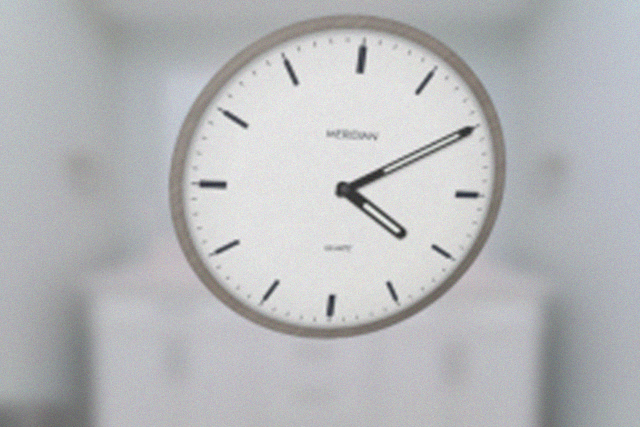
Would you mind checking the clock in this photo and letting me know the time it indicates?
4:10
